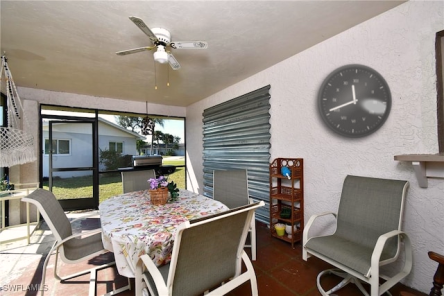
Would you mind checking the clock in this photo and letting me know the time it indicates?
11:41
